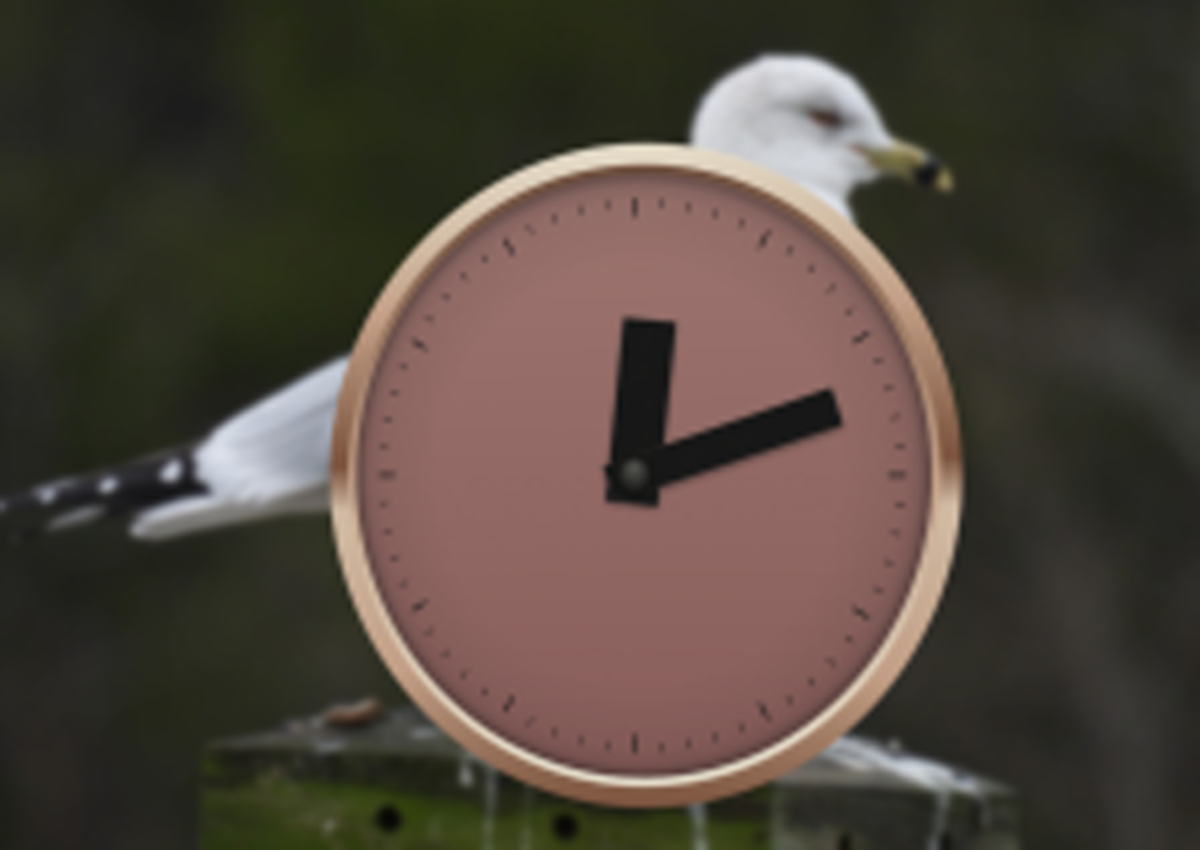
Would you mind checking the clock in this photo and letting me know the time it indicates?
12:12
